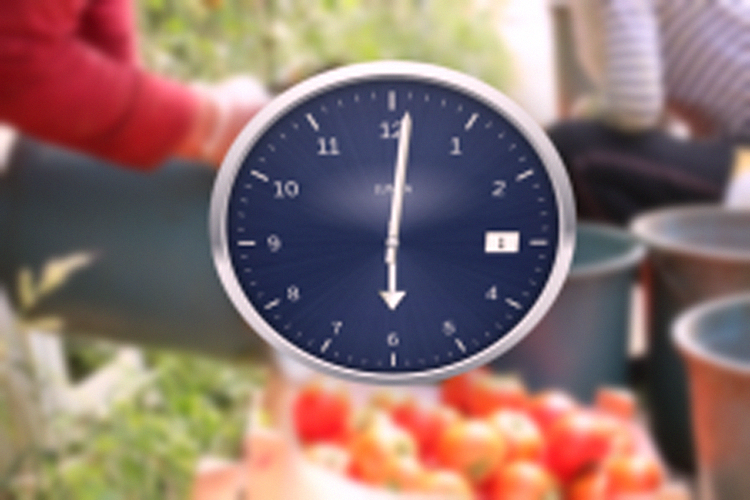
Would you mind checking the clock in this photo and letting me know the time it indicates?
6:01
